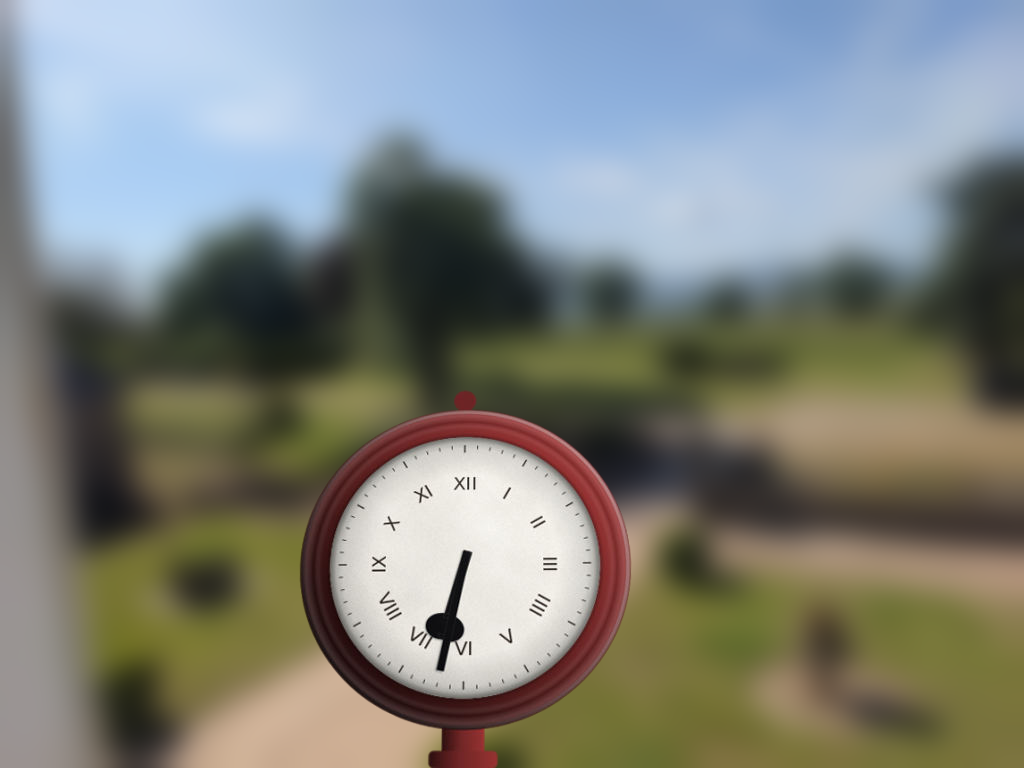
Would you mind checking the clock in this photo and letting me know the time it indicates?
6:32
